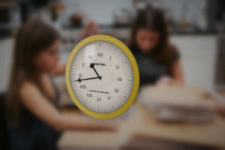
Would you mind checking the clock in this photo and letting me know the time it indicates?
10:43
